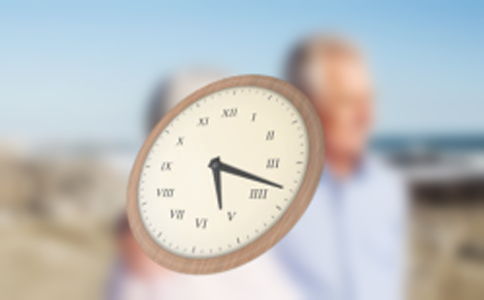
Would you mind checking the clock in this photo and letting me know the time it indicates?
5:18
